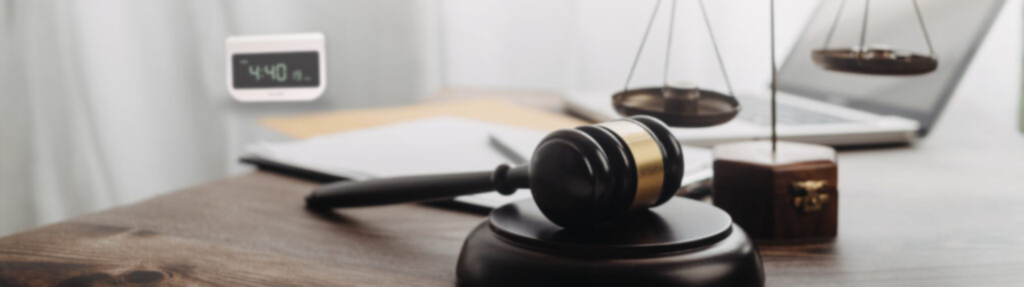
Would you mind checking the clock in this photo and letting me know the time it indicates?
4:40
